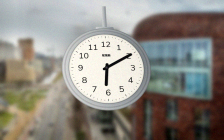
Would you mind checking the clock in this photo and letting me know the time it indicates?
6:10
